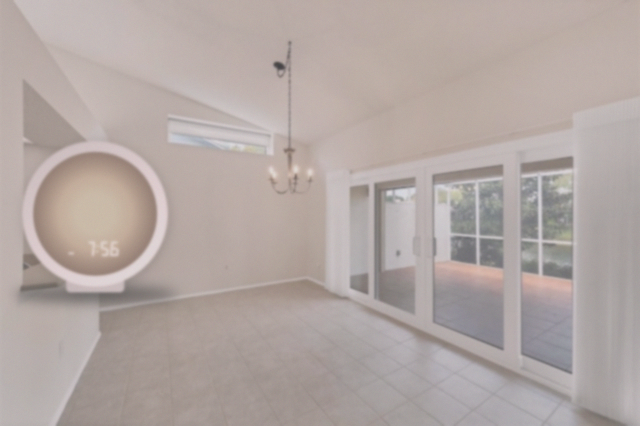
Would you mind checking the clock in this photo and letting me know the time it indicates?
7:56
